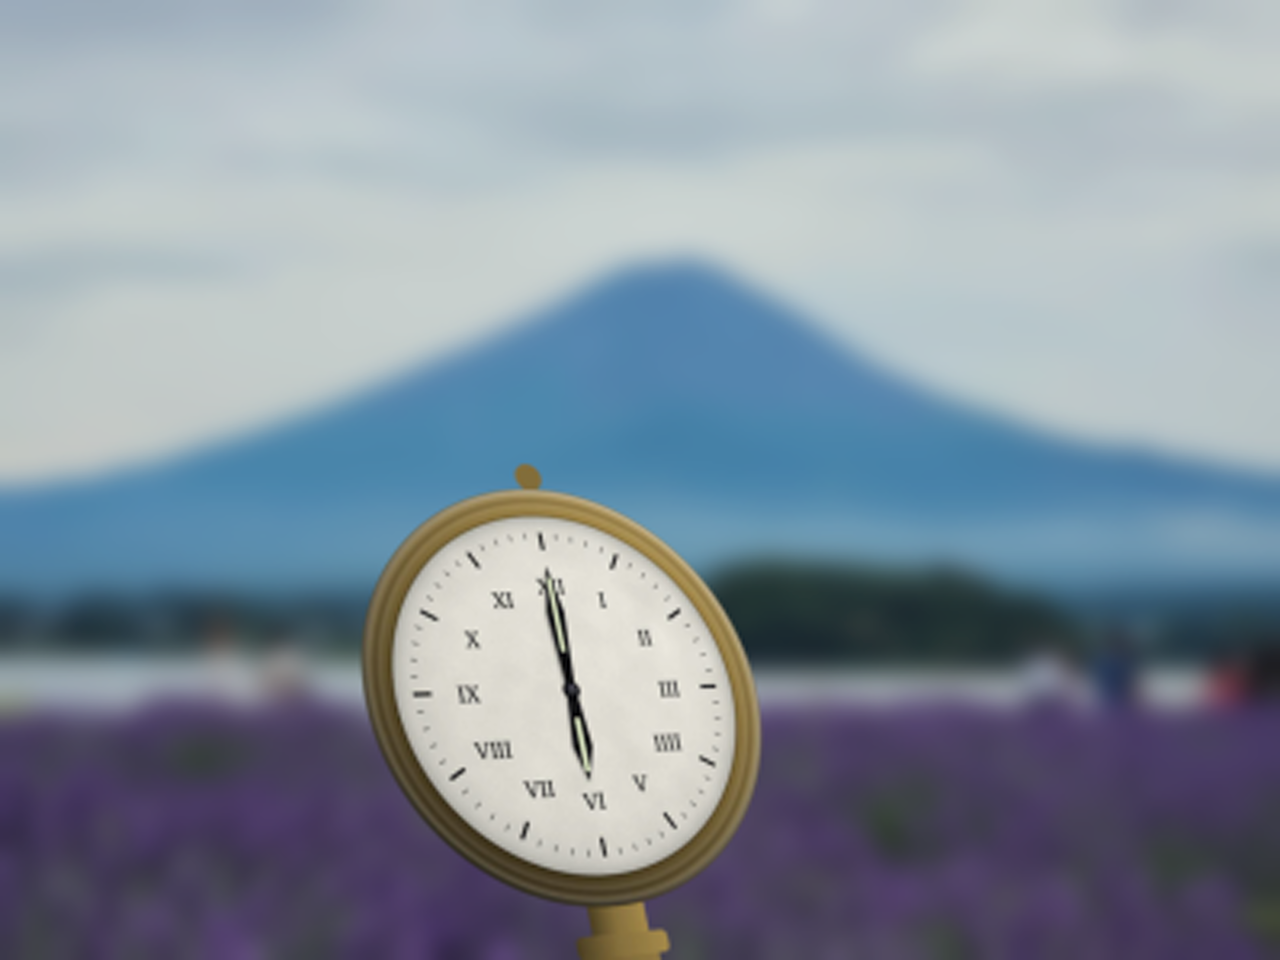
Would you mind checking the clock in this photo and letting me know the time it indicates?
6:00
